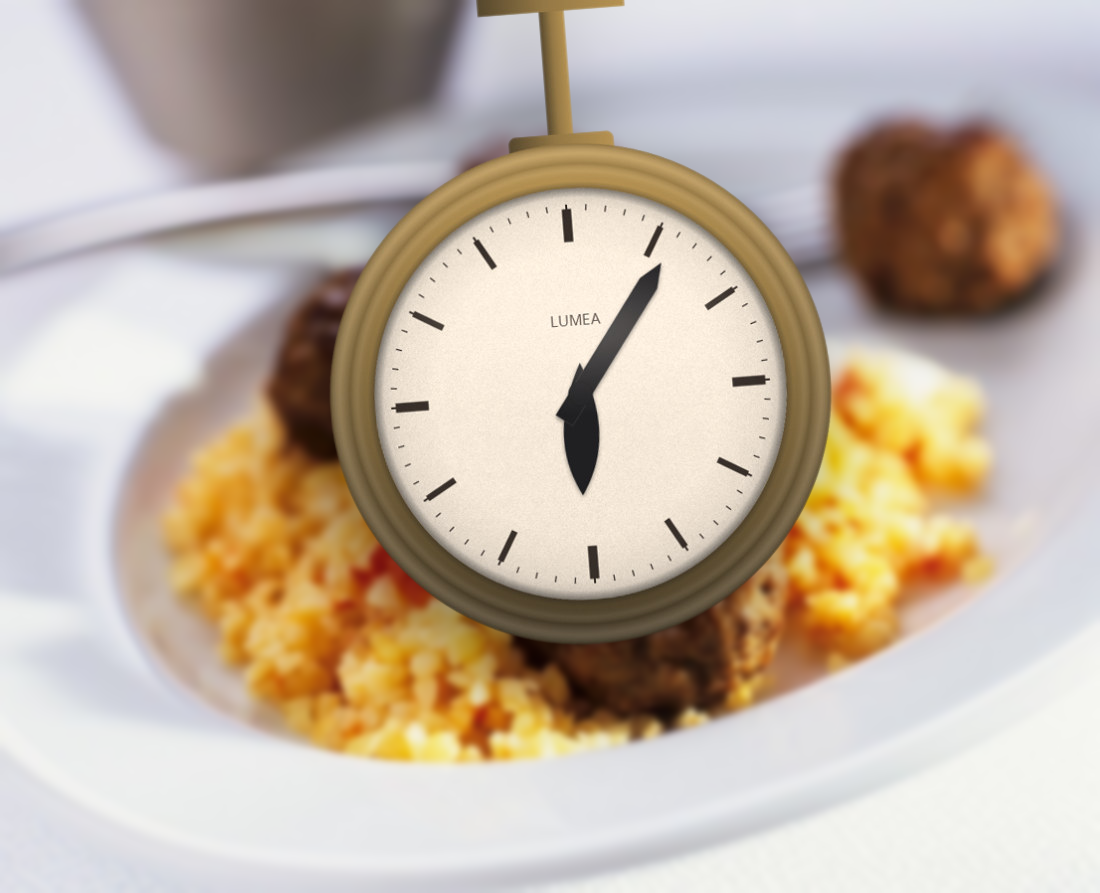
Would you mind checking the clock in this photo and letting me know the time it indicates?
6:06
